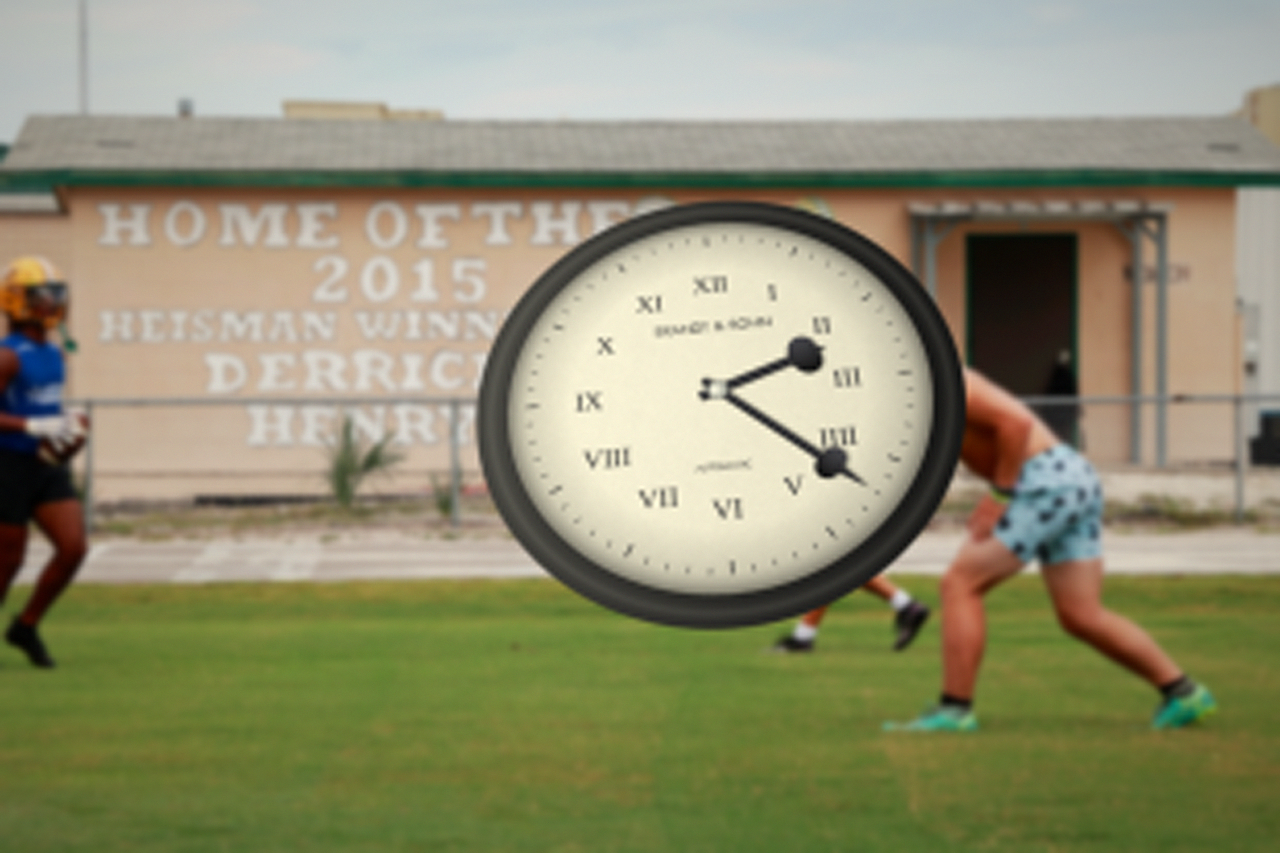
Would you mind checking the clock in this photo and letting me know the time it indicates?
2:22
